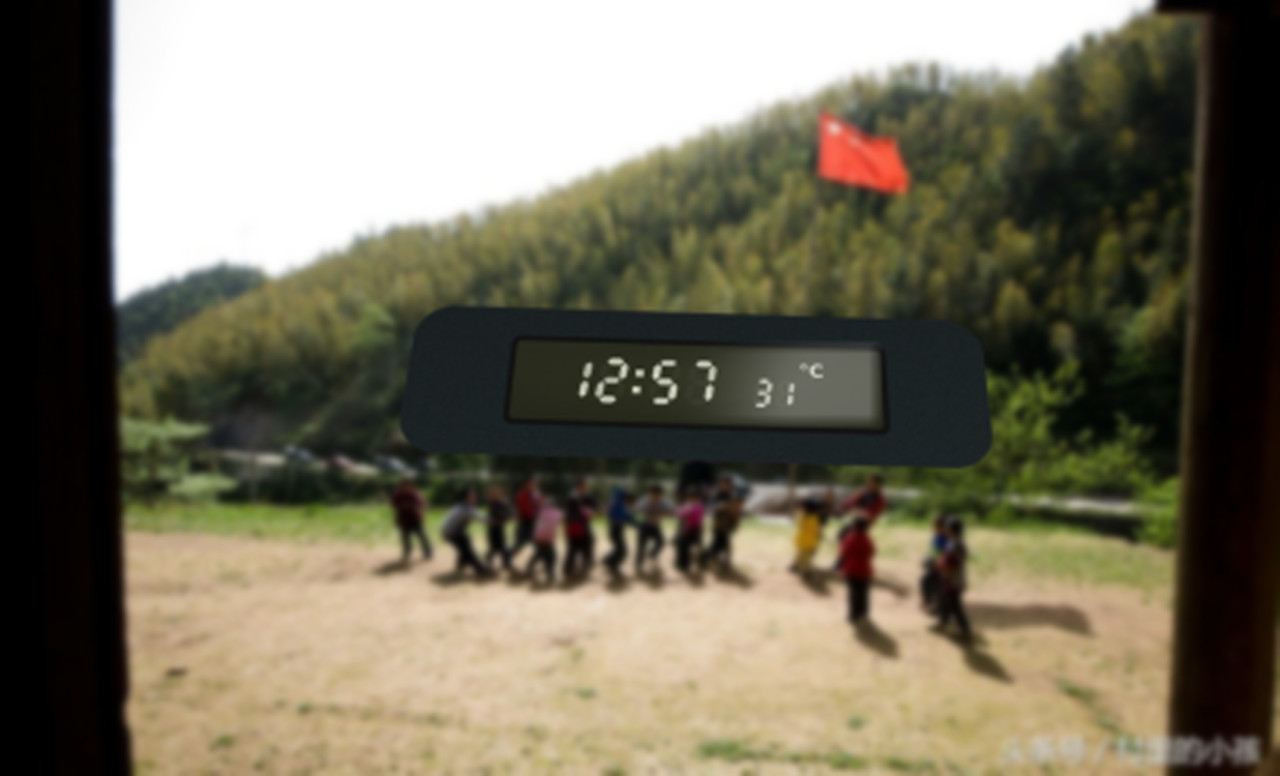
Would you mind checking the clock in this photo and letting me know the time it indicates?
12:57
